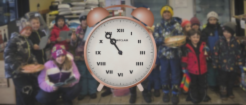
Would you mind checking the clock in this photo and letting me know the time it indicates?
10:54
